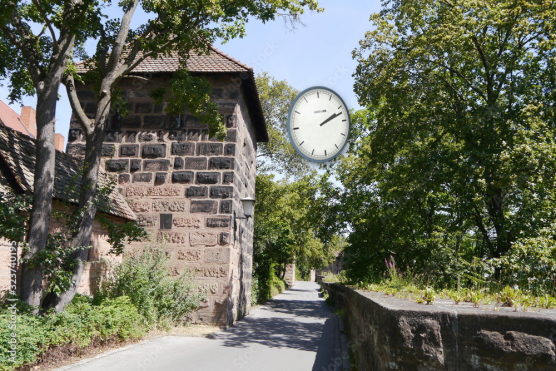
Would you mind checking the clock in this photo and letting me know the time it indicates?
2:12
